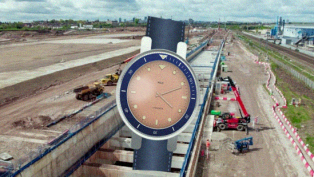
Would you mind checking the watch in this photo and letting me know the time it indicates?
4:11
